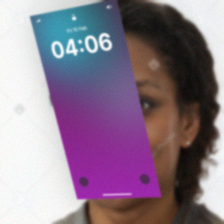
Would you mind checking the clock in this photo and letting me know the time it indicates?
4:06
